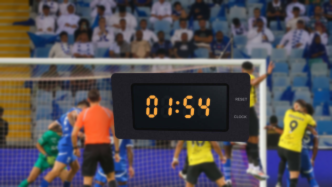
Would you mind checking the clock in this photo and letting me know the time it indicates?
1:54
